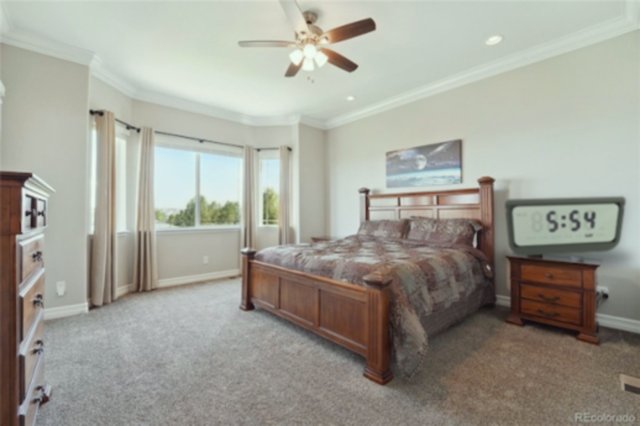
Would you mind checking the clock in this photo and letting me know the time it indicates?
5:54
